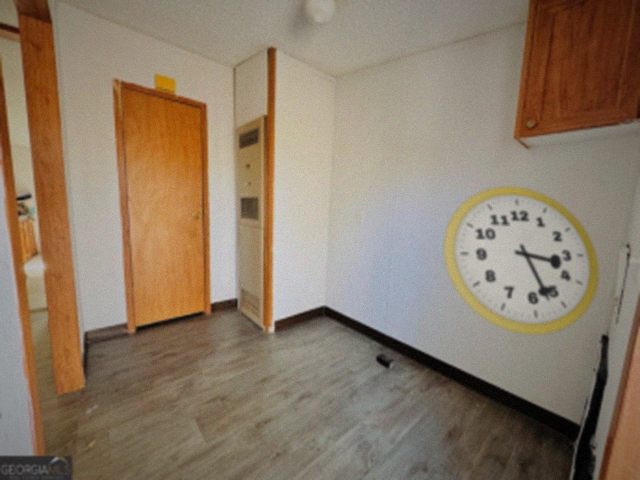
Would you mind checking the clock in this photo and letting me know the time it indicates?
3:27
